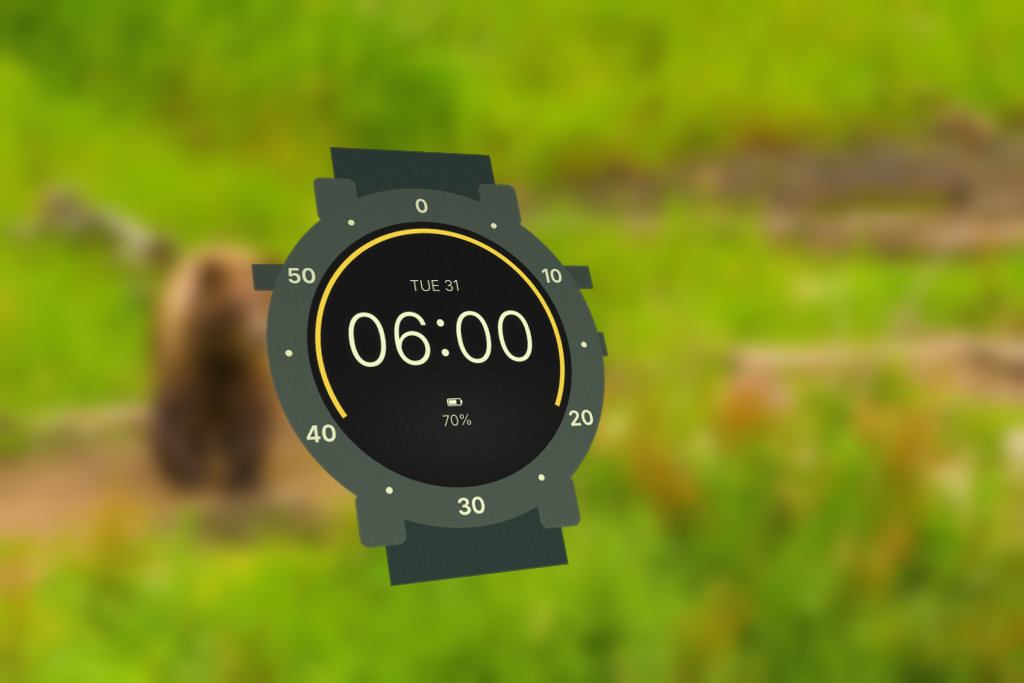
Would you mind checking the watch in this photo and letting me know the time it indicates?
6:00
